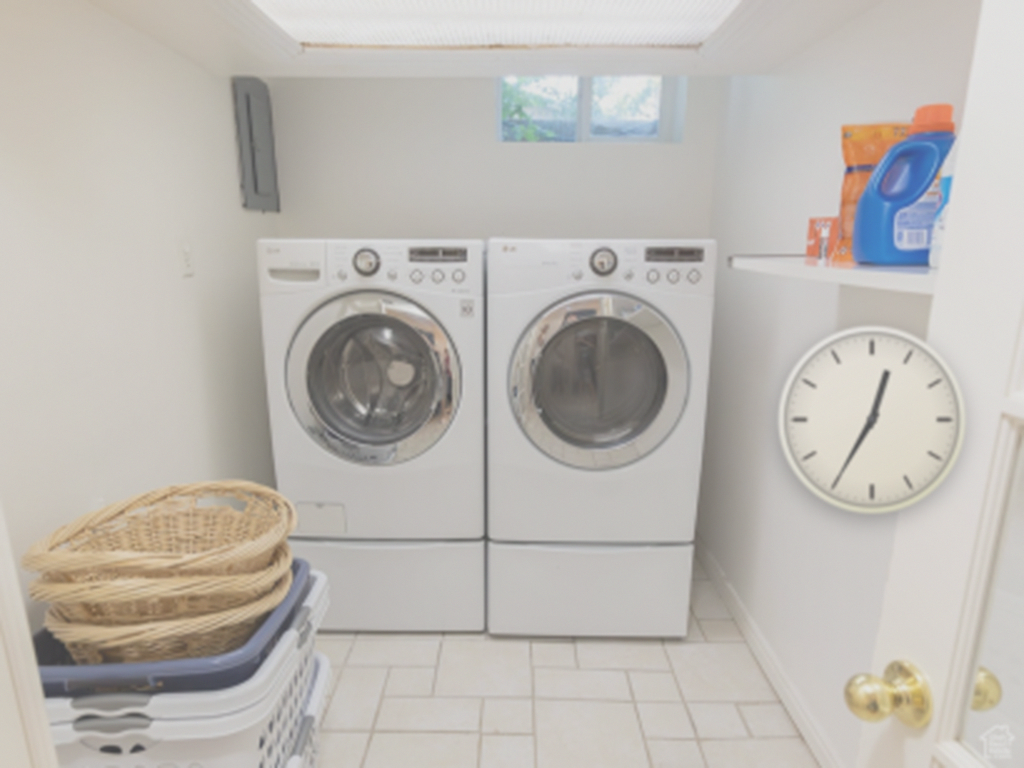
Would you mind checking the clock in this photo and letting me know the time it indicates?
12:35
